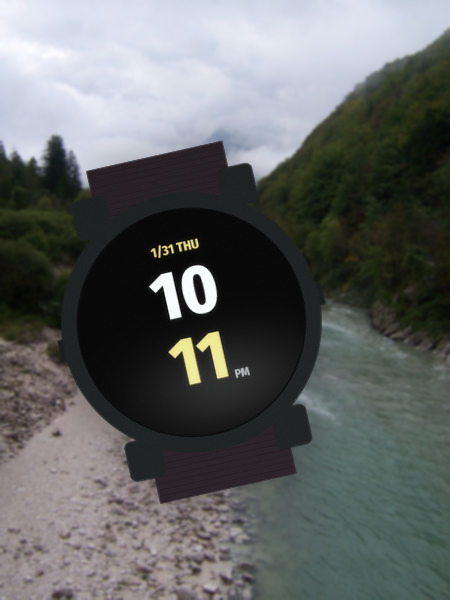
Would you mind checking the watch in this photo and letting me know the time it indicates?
10:11
